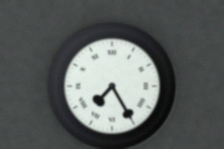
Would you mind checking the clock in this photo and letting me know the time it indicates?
7:25
